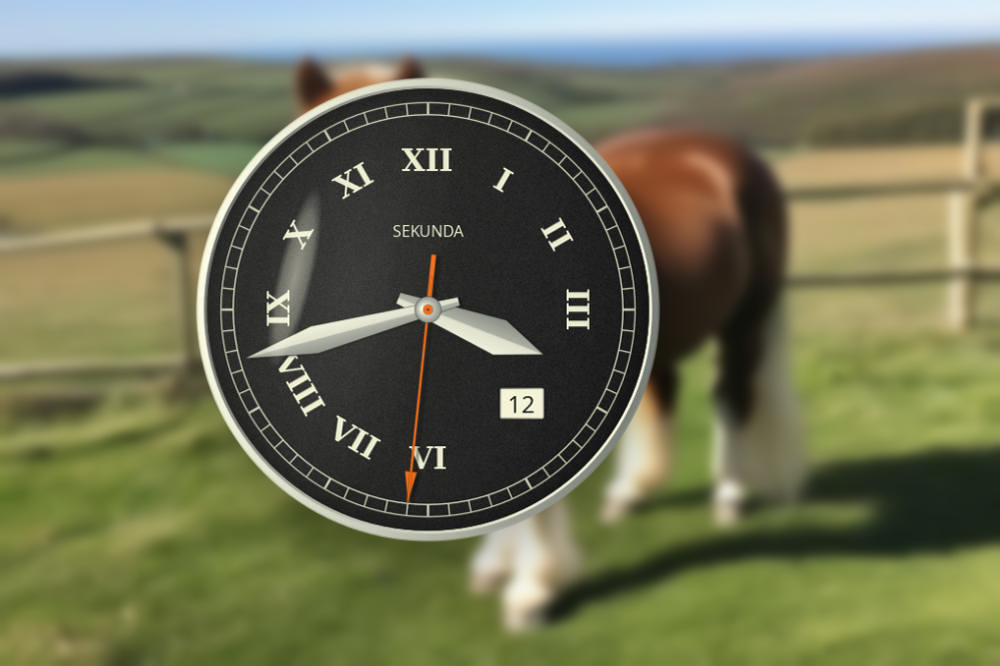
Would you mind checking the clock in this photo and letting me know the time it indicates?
3:42:31
